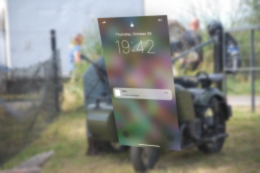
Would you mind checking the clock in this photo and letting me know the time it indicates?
19:42
